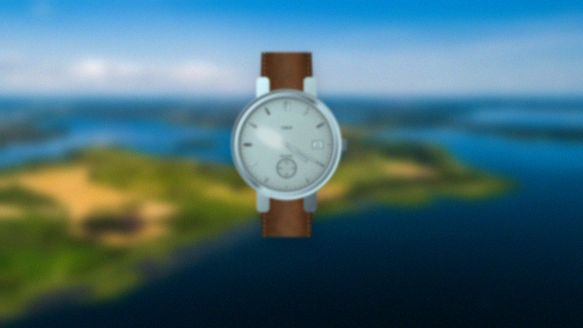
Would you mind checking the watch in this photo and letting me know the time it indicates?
4:20
